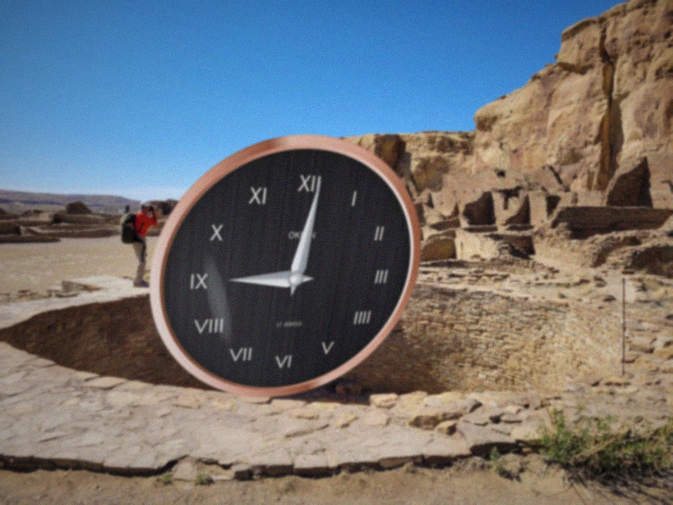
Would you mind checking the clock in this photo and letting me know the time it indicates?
9:01
